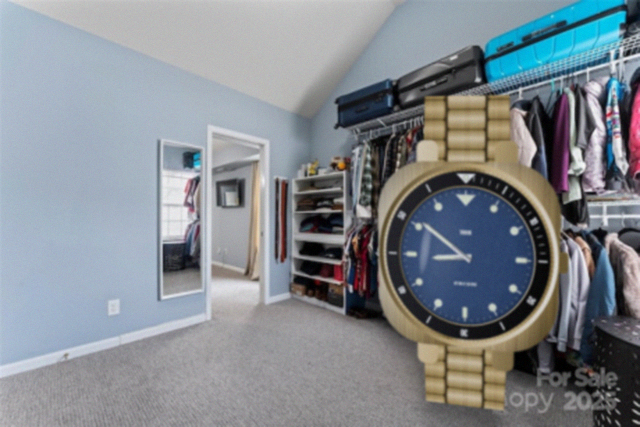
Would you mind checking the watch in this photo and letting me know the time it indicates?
8:51
